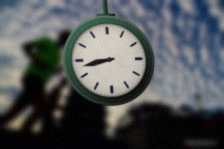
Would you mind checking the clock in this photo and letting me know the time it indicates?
8:43
